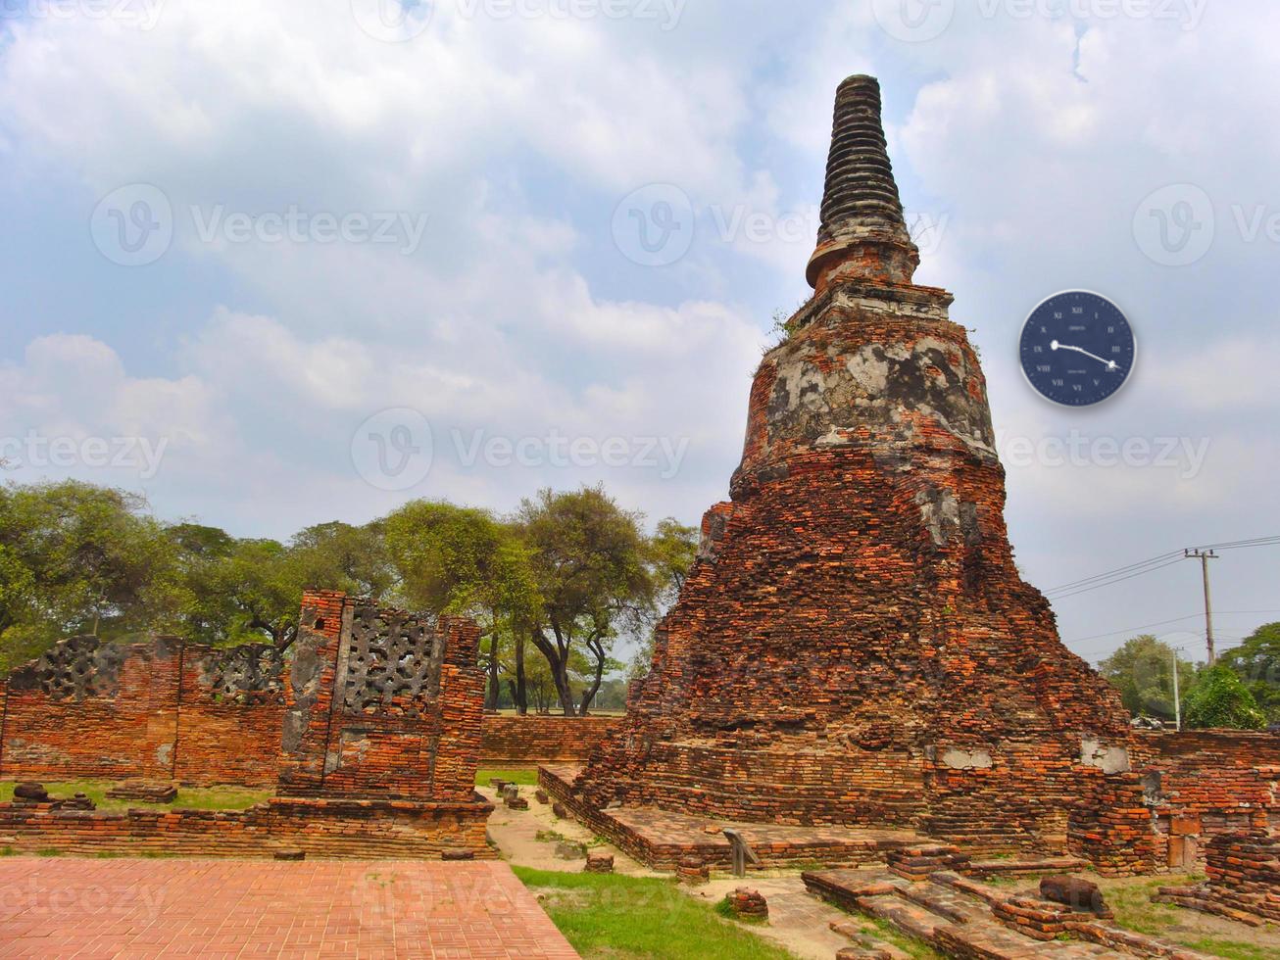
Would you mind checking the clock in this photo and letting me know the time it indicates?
9:19
